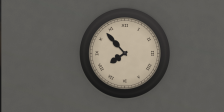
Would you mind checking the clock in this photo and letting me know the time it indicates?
7:53
